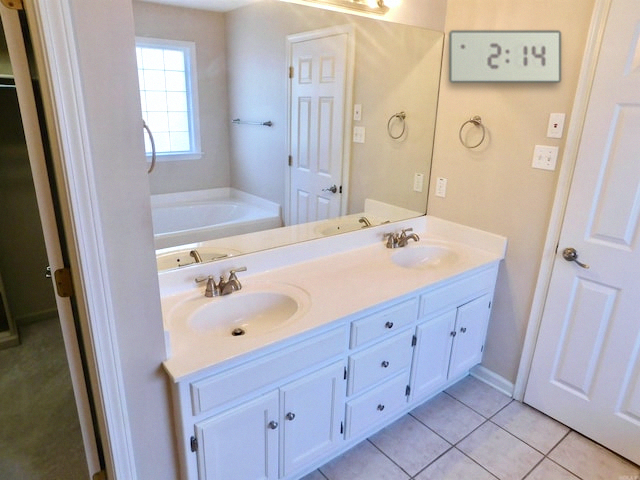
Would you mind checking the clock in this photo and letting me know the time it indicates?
2:14
